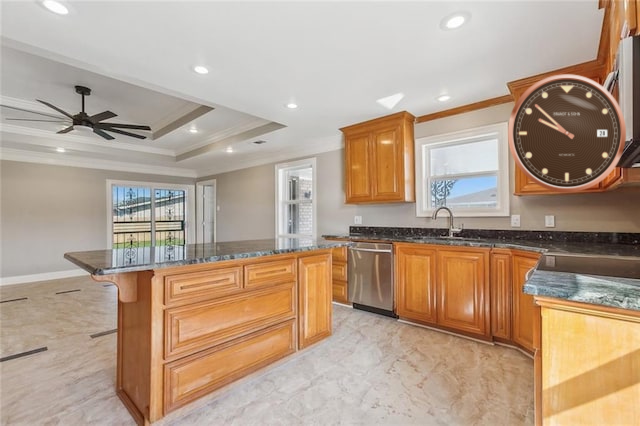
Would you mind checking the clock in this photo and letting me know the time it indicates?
9:52
